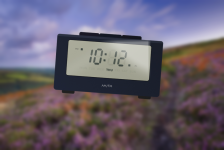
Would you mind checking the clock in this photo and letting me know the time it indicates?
10:12
